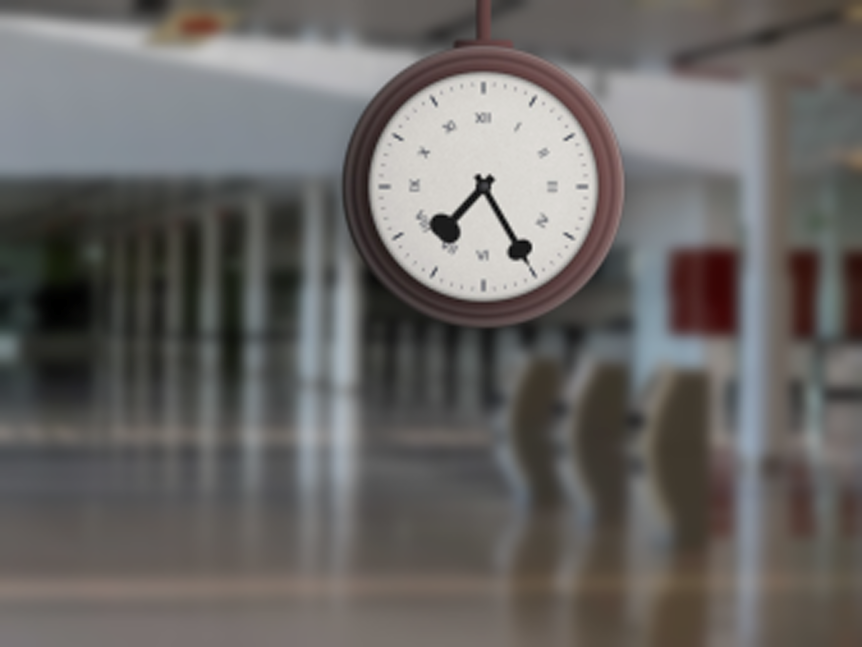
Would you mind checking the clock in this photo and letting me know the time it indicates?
7:25
